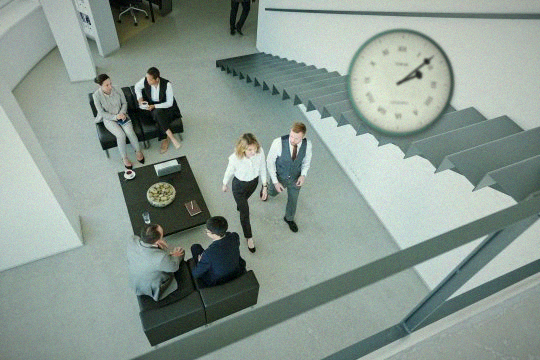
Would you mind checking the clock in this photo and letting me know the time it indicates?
2:08
